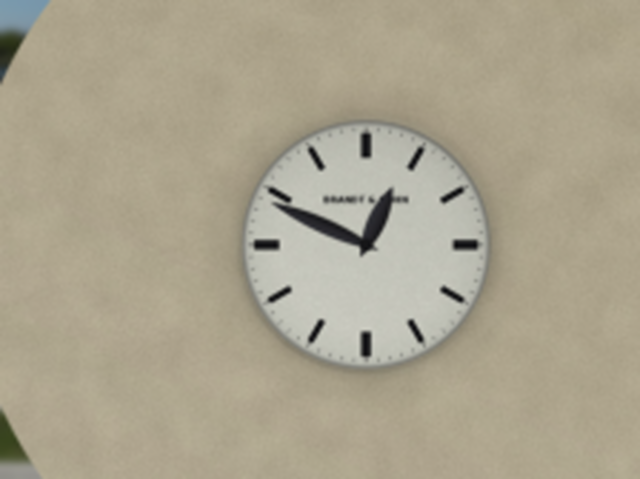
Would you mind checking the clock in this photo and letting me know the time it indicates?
12:49
